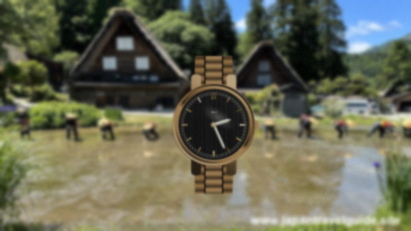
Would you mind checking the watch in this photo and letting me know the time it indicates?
2:26
